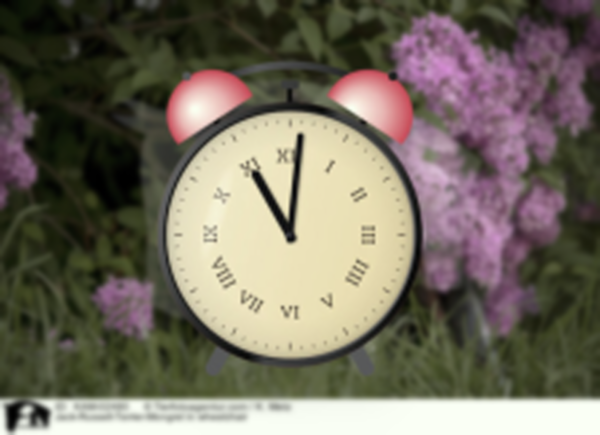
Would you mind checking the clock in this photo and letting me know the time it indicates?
11:01
